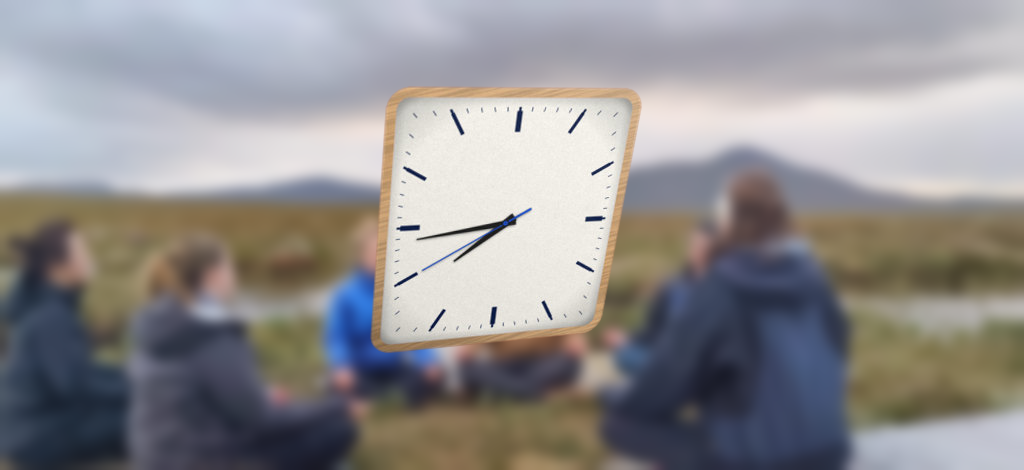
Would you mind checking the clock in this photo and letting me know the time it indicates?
7:43:40
